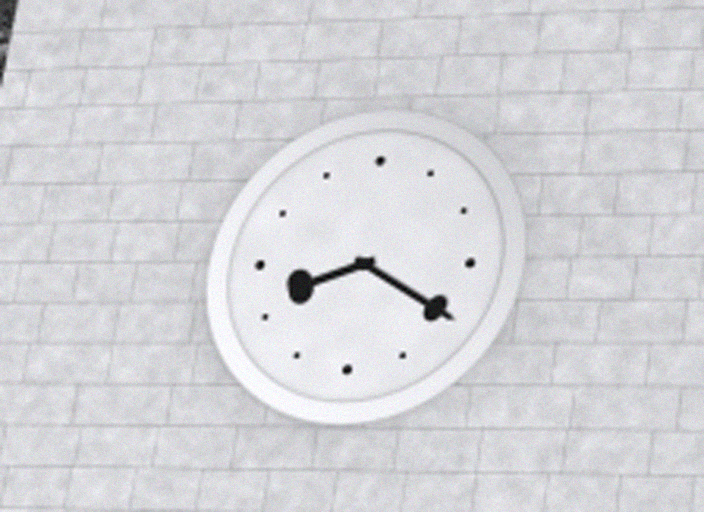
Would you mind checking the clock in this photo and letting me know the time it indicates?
8:20
